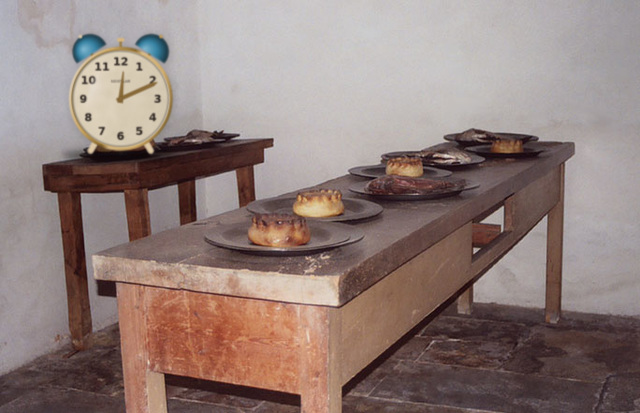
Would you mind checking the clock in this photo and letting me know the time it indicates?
12:11
